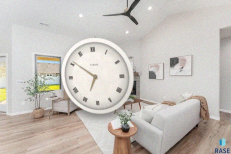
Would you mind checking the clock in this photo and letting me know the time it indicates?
6:51
